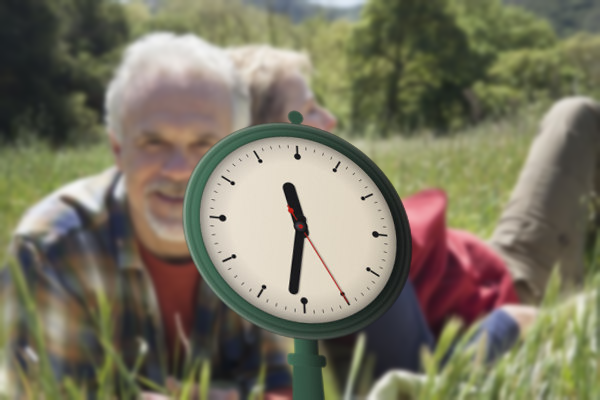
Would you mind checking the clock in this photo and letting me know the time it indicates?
11:31:25
